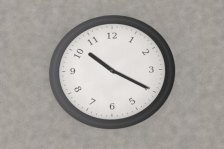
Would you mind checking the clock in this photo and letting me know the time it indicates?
10:20
